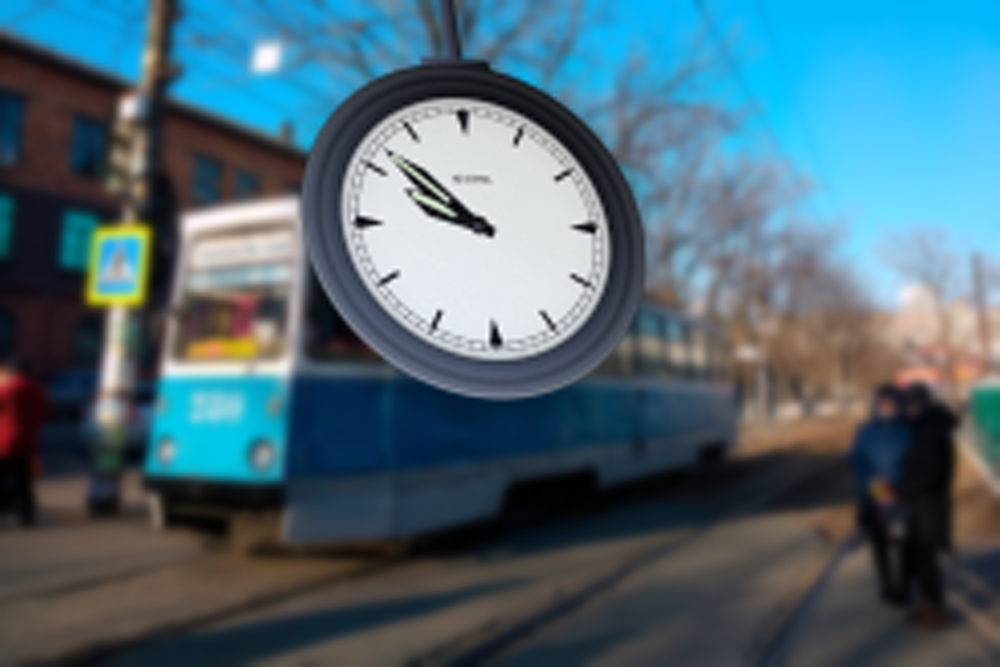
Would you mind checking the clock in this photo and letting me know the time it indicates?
9:52
